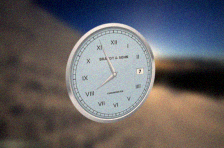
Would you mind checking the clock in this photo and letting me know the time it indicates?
7:56
